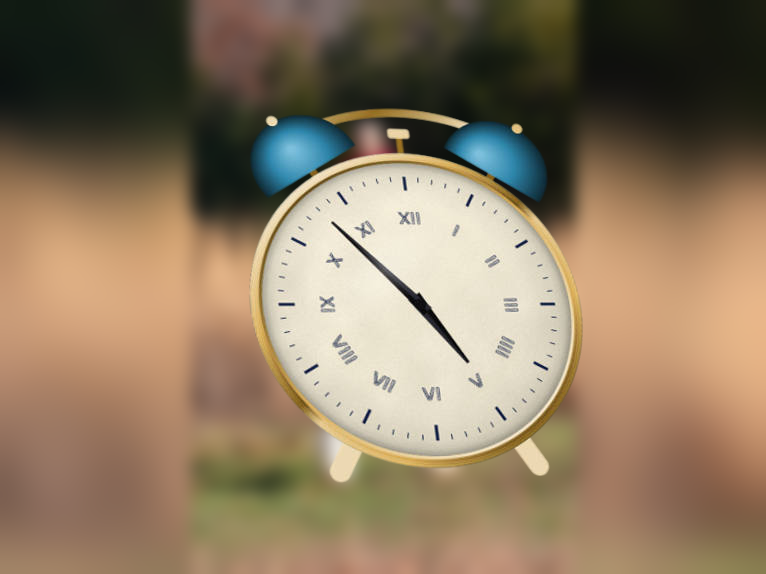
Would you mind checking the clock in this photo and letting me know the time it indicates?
4:53
